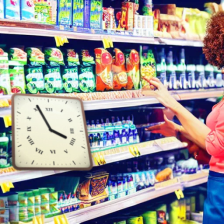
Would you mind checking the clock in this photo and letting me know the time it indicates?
3:56
